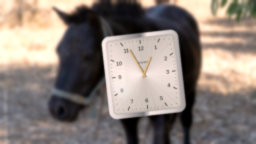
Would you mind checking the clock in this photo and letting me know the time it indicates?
12:56
